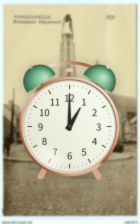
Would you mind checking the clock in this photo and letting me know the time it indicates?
1:00
